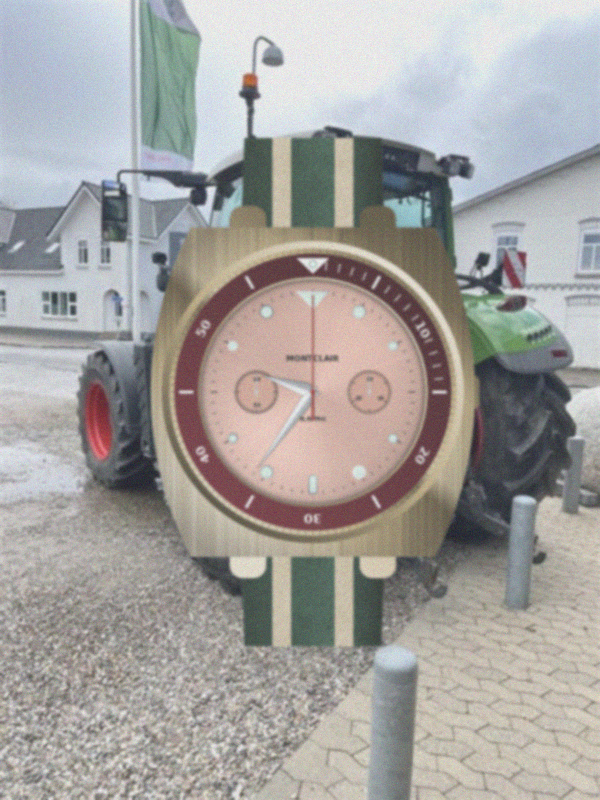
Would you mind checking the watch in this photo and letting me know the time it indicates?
9:36
